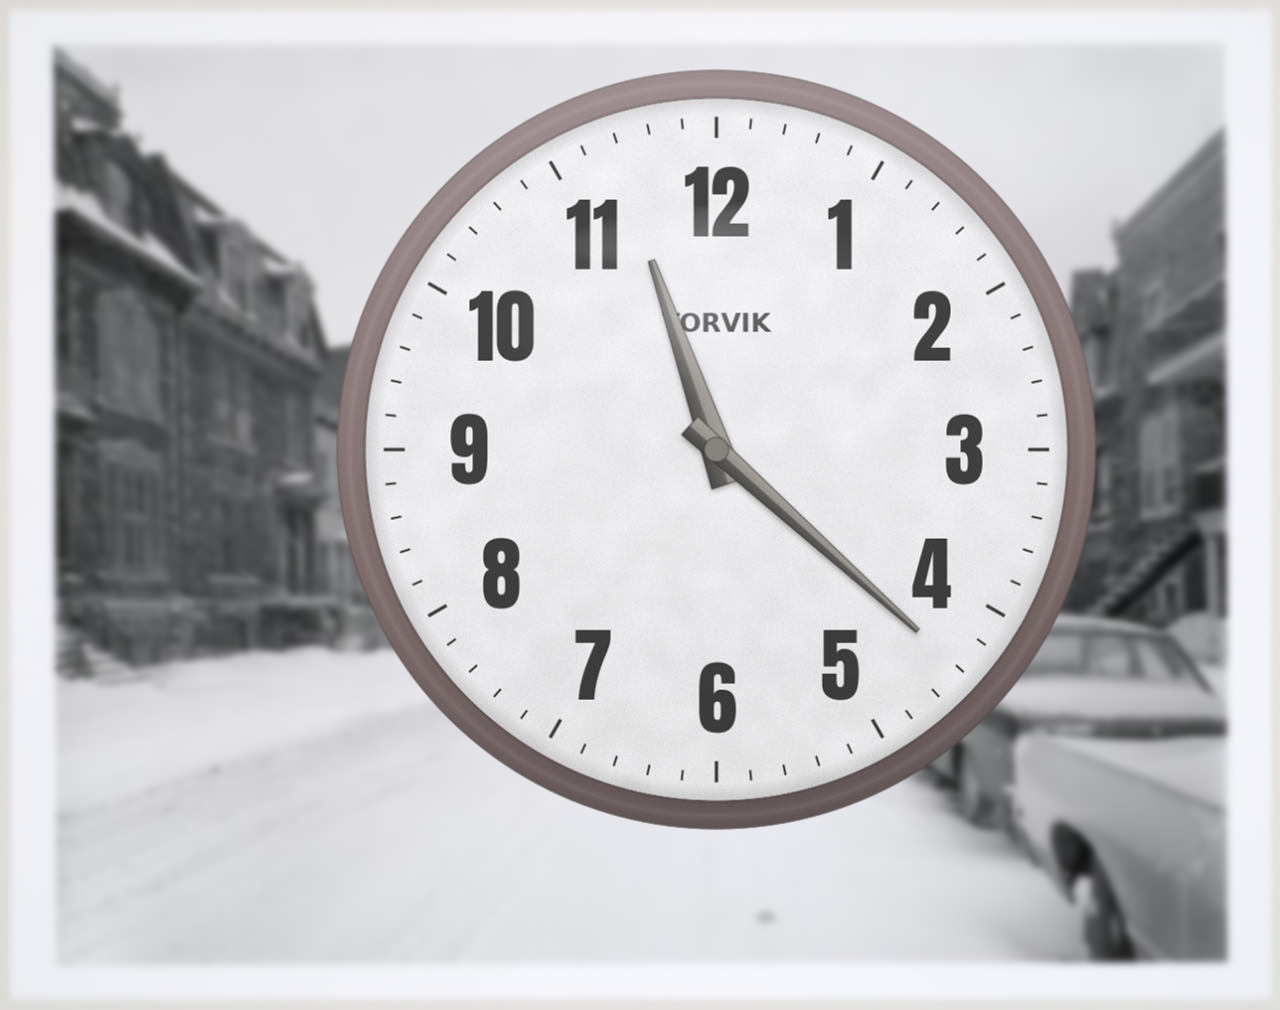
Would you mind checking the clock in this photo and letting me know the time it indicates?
11:22
